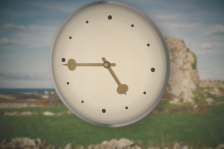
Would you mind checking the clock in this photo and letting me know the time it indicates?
4:44
